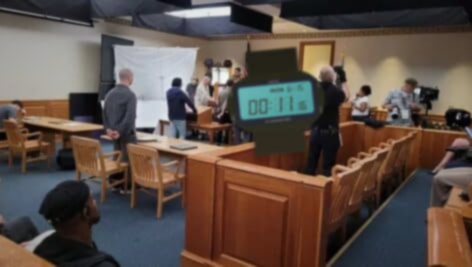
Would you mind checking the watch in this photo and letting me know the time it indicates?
0:11
